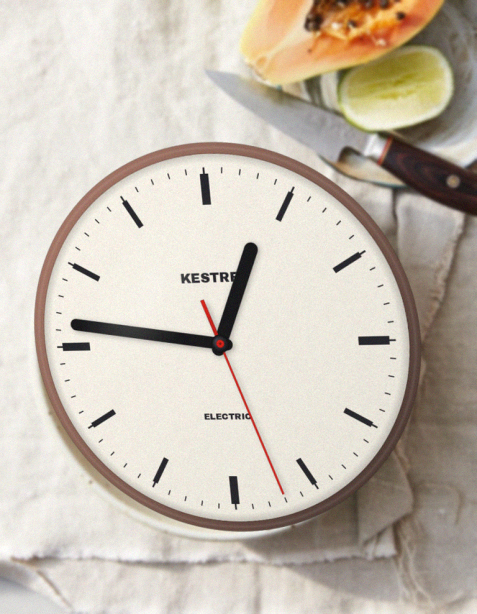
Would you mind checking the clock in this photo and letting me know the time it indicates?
12:46:27
